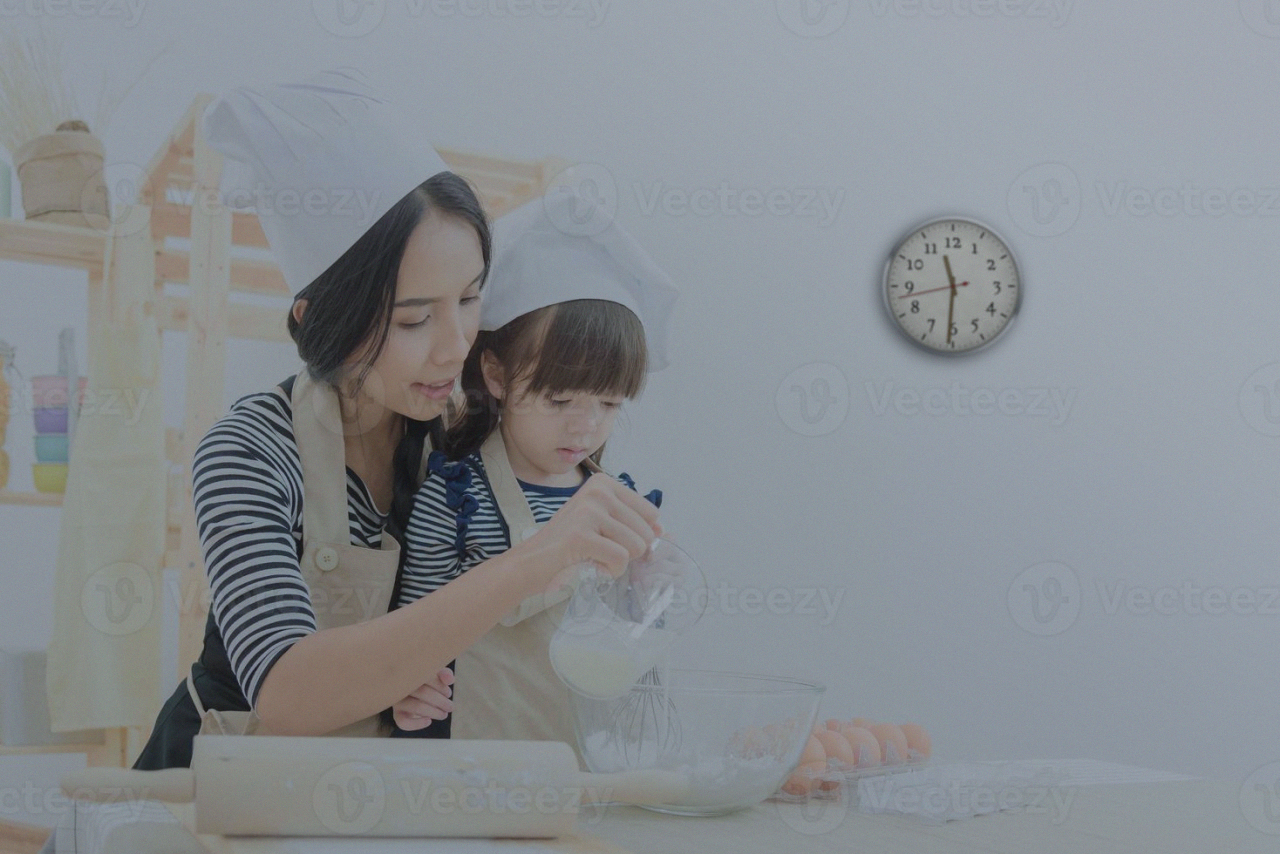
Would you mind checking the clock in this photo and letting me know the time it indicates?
11:30:43
